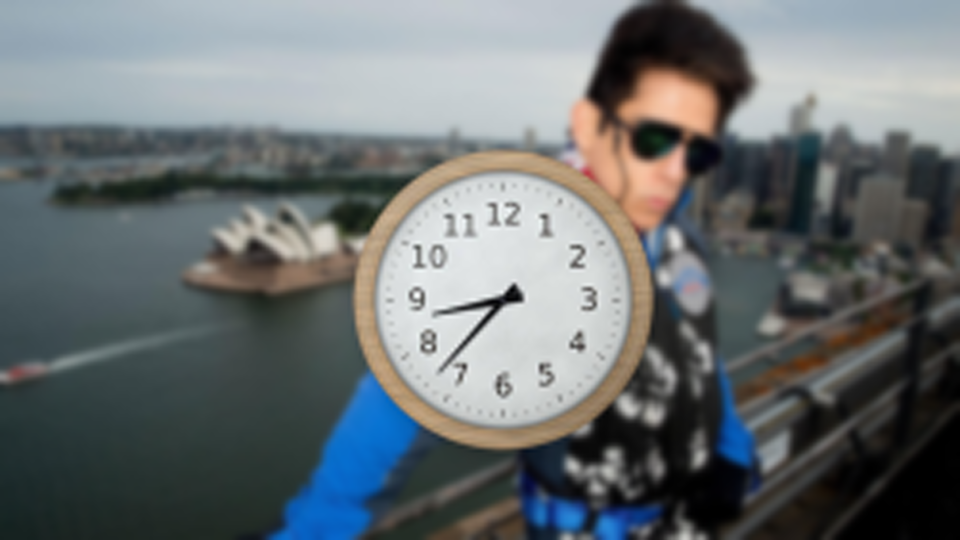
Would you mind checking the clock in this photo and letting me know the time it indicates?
8:37
